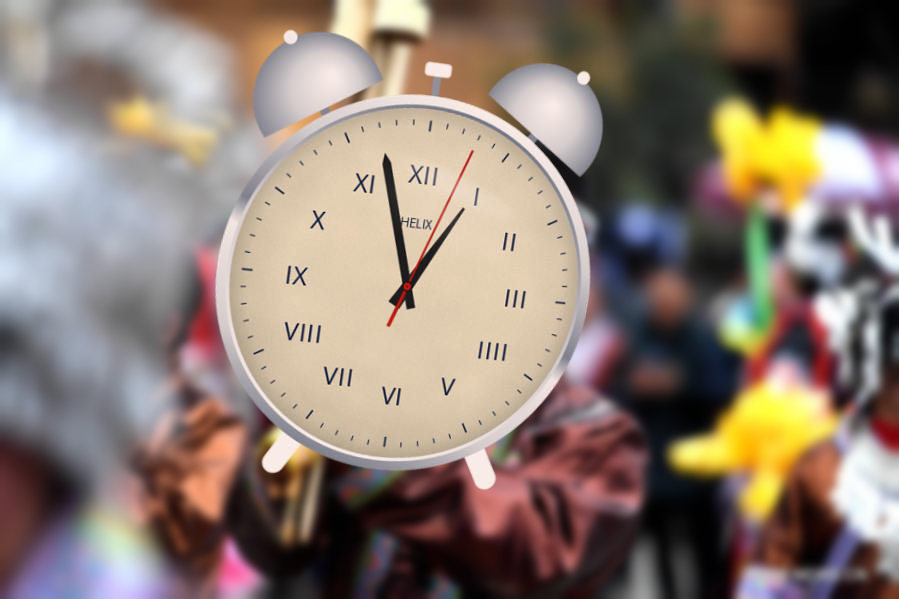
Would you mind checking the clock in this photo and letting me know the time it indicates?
12:57:03
